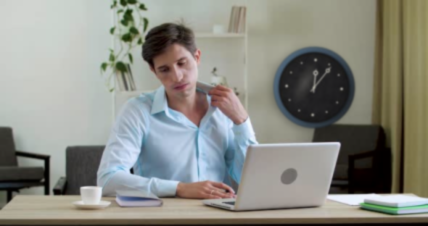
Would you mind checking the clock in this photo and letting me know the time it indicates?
12:06
